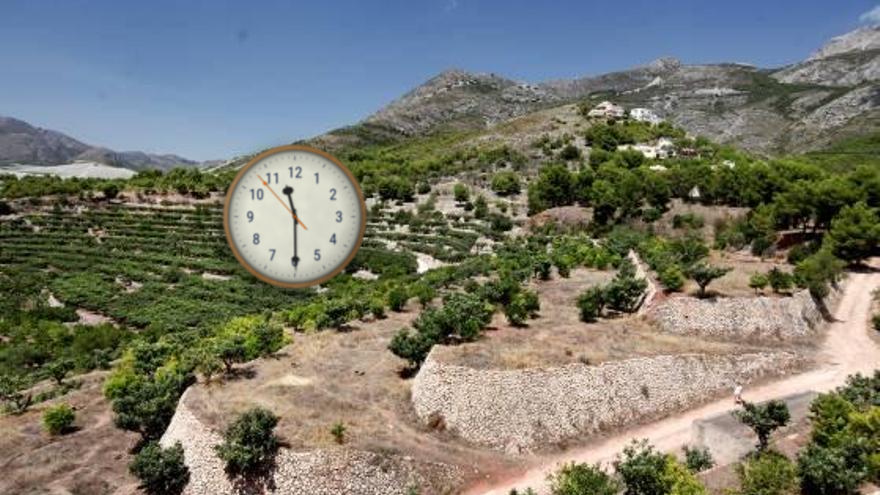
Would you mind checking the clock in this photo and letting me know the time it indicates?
11:29:53
